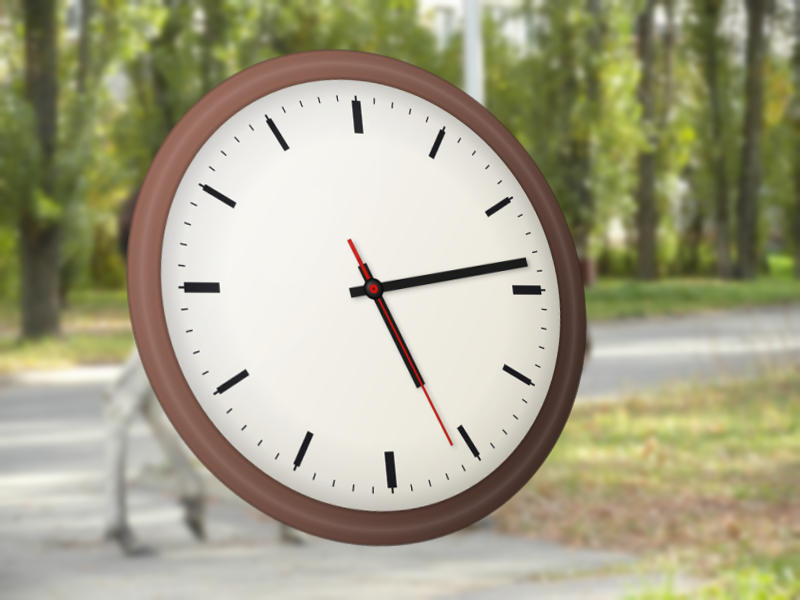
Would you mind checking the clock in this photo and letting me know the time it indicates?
5:13:26
